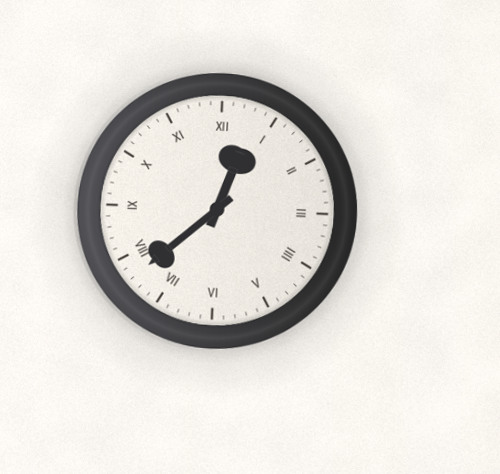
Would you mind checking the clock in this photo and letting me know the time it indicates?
12:38
